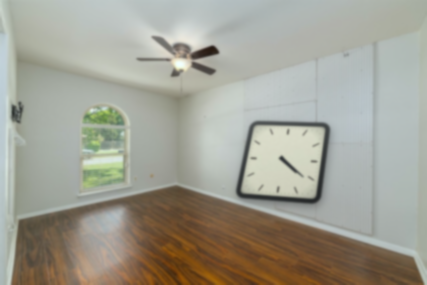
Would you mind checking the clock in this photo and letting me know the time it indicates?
4:21
